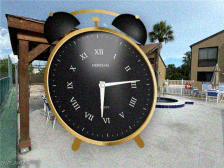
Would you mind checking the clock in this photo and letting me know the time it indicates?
6:14
